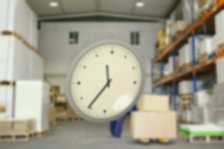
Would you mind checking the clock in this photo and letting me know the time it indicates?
11:36
